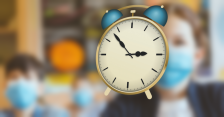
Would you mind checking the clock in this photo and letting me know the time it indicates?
2:53
